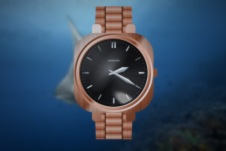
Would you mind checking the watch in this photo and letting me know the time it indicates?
2:20
